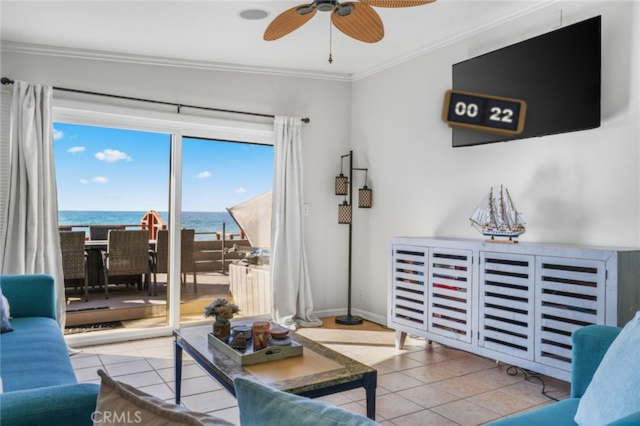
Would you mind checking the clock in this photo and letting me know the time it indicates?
0:22
